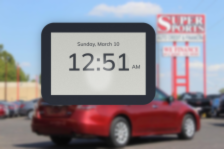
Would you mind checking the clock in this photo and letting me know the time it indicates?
12:51
